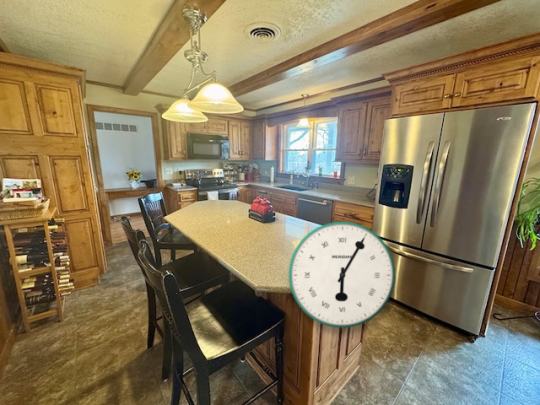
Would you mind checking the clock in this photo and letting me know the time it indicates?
6:05
